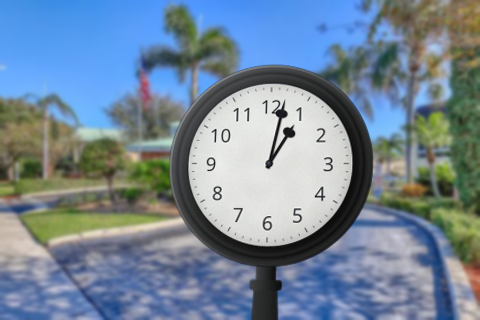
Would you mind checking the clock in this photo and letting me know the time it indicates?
1:02
